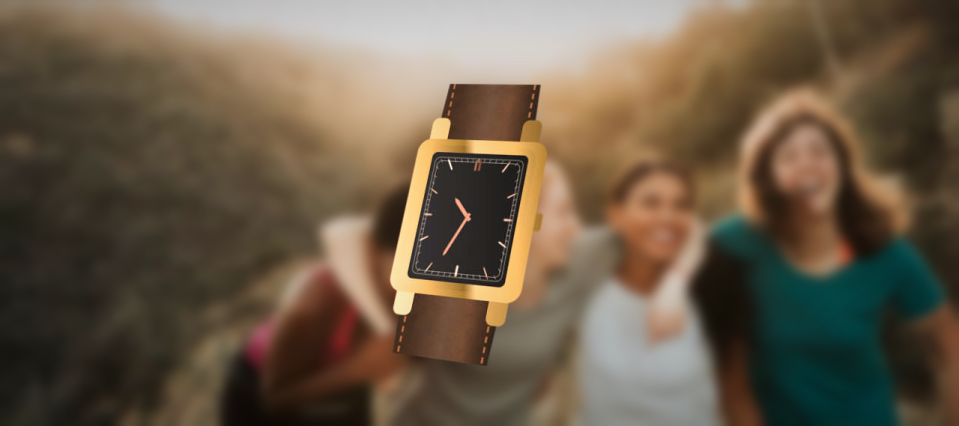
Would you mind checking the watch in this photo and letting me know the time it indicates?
10:34
